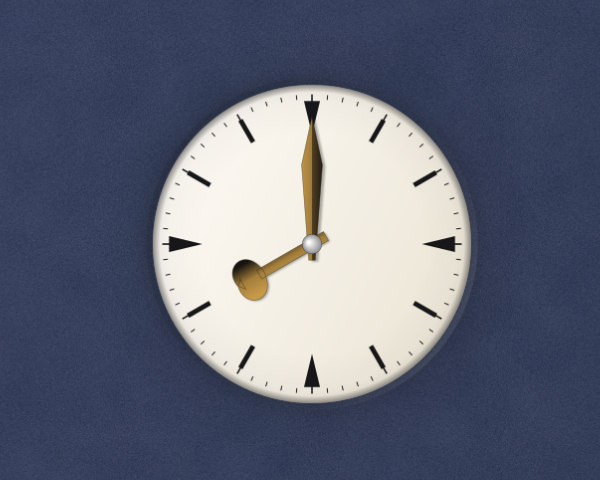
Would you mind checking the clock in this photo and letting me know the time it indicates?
8:00
